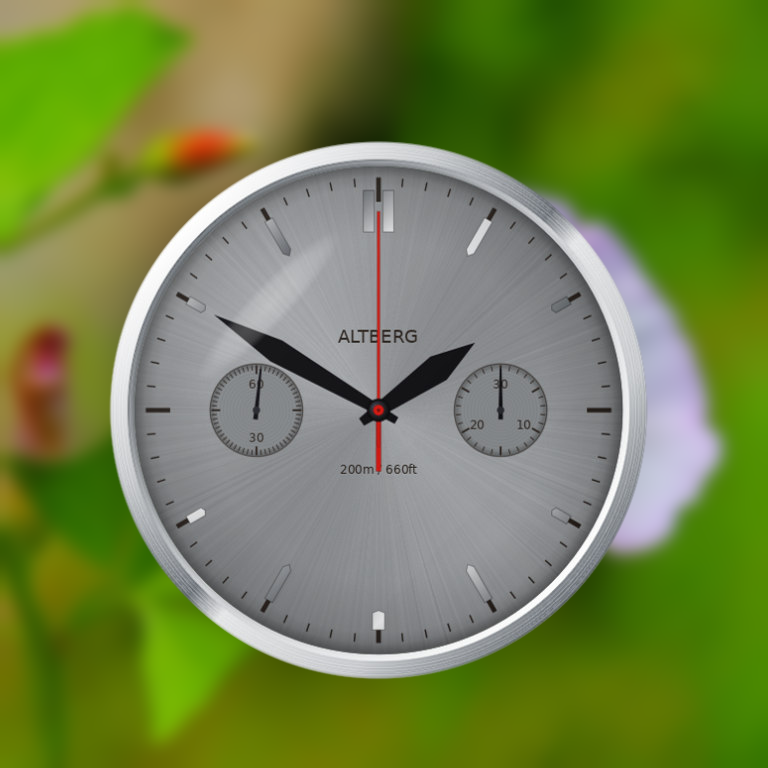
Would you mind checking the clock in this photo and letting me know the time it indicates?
1:50:01
